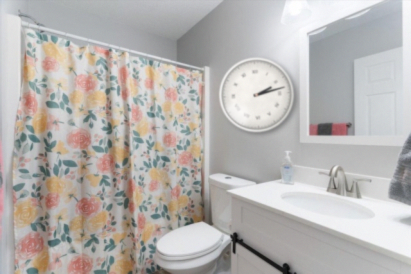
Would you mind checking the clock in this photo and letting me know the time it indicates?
2:13
